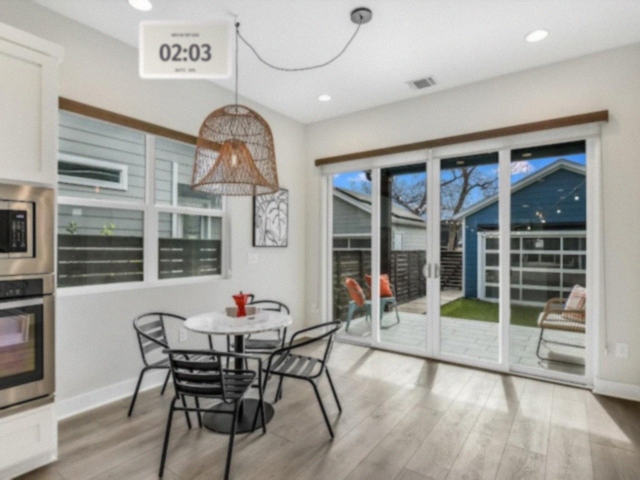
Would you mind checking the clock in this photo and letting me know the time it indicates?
2:03
